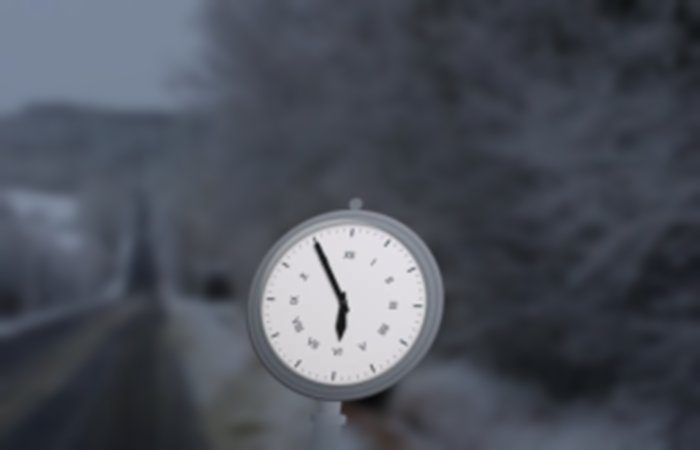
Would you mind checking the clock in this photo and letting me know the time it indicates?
5:55
